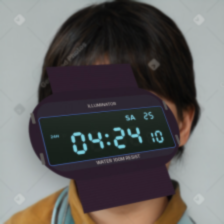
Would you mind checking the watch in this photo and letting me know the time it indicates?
4:24:10
